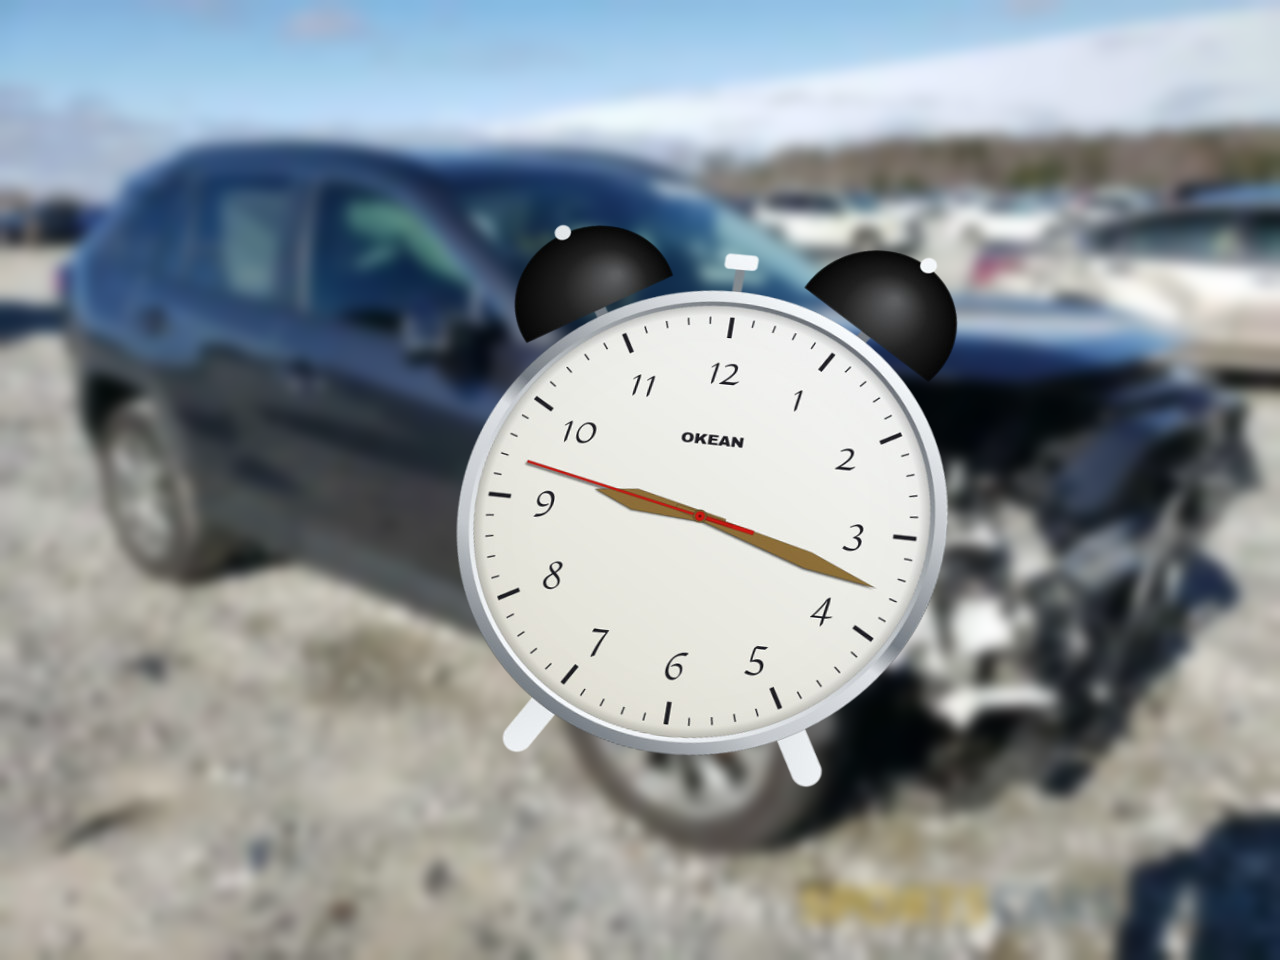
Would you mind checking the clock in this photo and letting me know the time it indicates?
9:17:47
